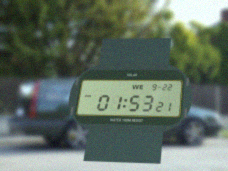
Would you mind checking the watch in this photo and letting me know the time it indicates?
1:53:21
